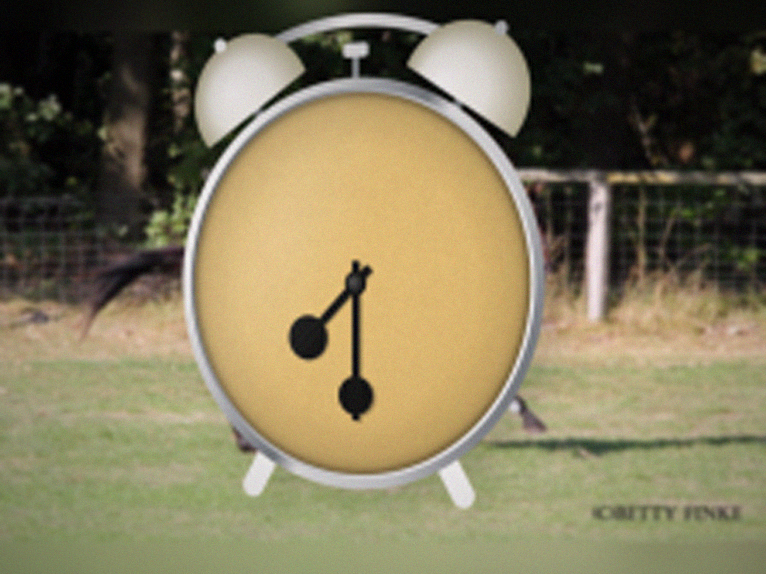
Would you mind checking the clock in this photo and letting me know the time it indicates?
7:30
